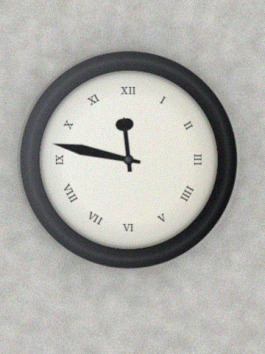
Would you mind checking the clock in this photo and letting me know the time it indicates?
11:47
